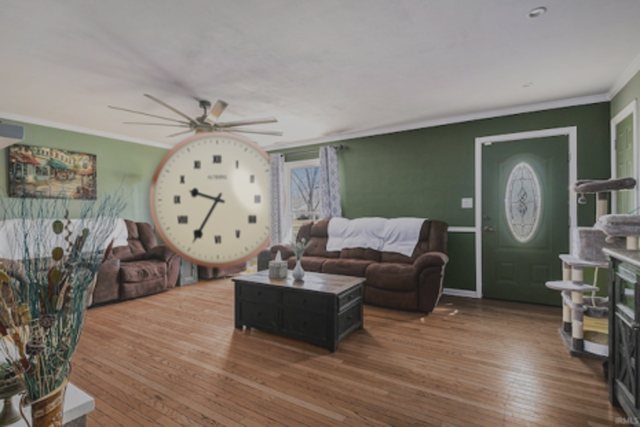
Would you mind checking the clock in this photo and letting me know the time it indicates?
9:35
